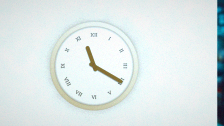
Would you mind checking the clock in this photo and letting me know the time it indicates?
11:20
